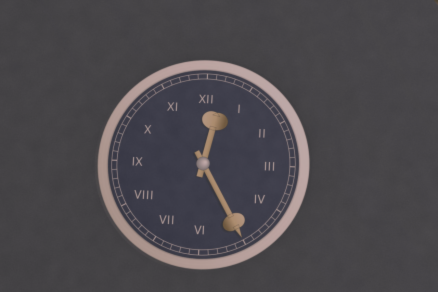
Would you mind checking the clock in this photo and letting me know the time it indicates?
12:25
